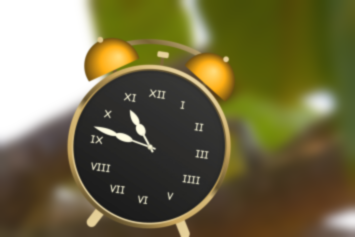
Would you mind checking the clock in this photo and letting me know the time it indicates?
10:47
